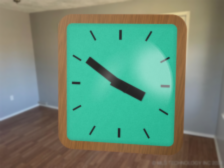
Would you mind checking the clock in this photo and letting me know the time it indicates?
3:51
